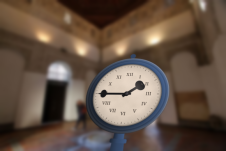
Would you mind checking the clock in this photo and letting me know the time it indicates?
1:45
